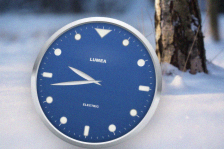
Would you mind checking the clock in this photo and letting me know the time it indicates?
9:43
